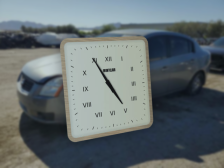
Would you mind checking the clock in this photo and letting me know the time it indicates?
4:55
